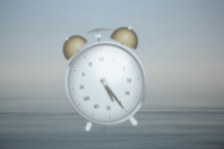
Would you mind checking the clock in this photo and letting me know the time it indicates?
5:25
